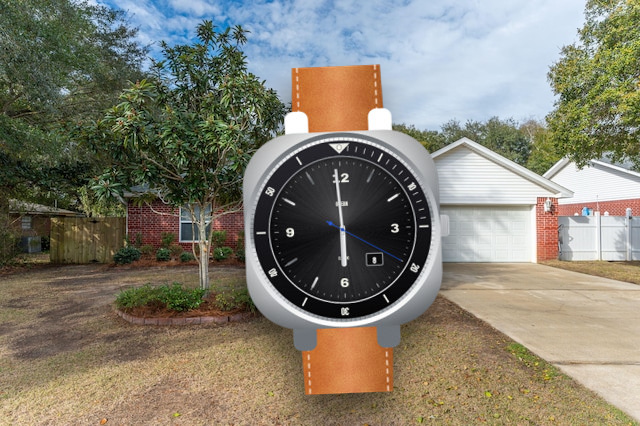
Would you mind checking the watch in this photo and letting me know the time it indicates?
5:59:20
